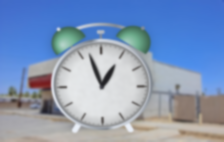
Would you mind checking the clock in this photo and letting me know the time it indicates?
12:57
